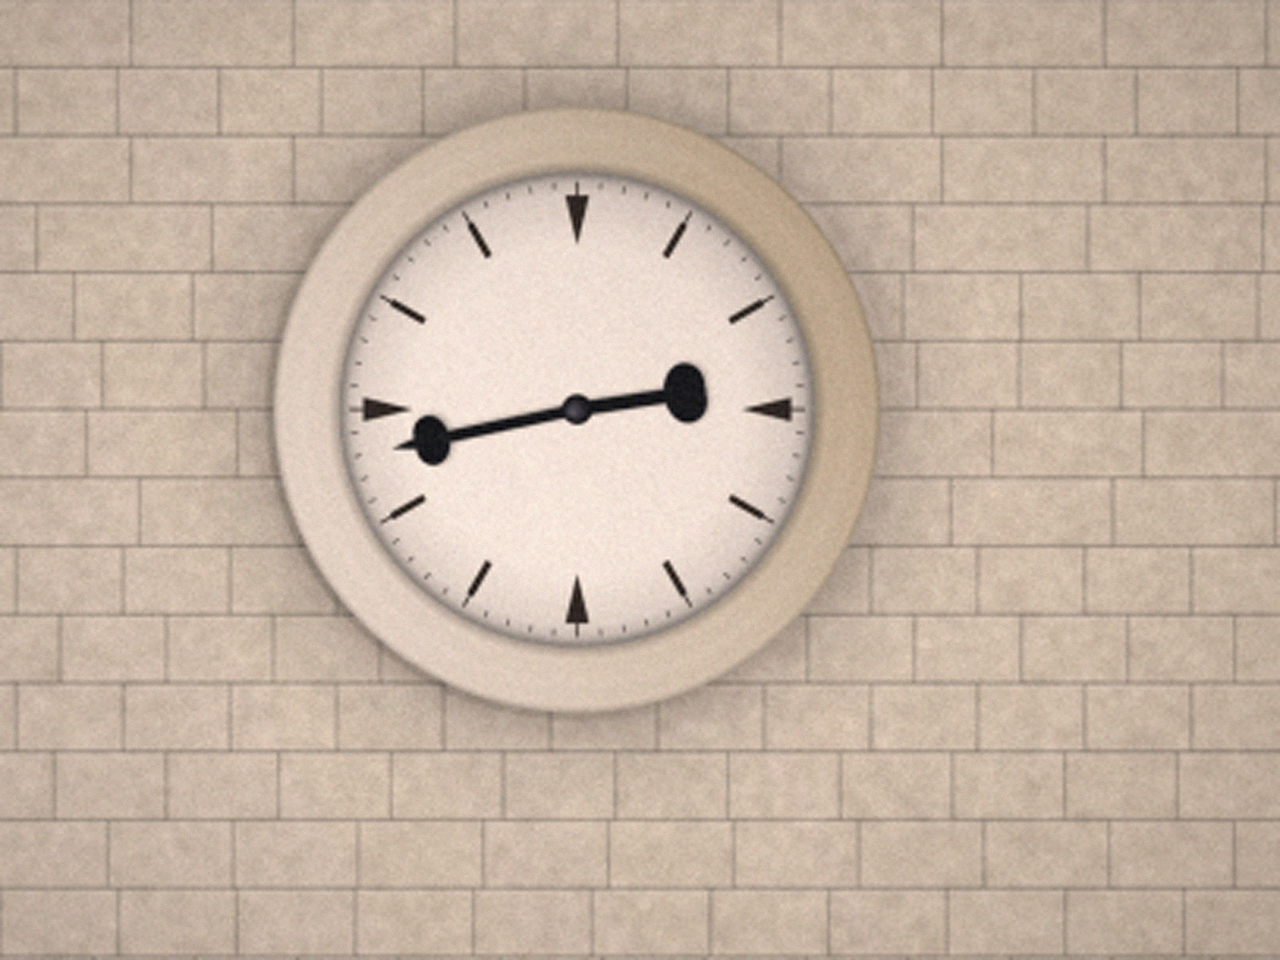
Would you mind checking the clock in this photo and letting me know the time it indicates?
2:43
